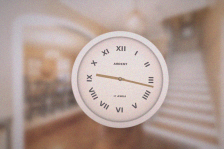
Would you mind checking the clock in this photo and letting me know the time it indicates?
9:17
